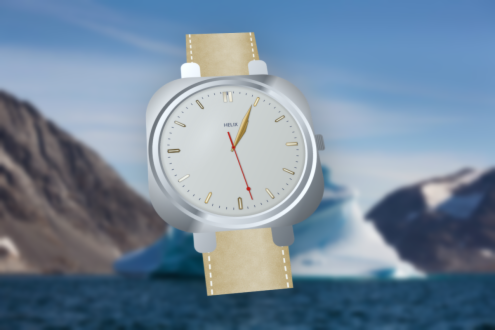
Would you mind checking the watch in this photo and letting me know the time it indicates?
1:04:28
